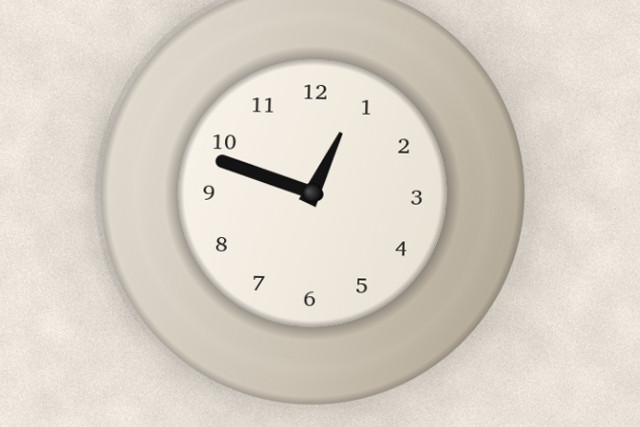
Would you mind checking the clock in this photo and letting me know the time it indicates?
12:48
